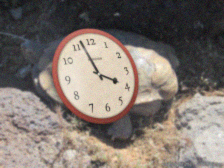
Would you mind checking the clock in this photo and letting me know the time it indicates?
3:57
